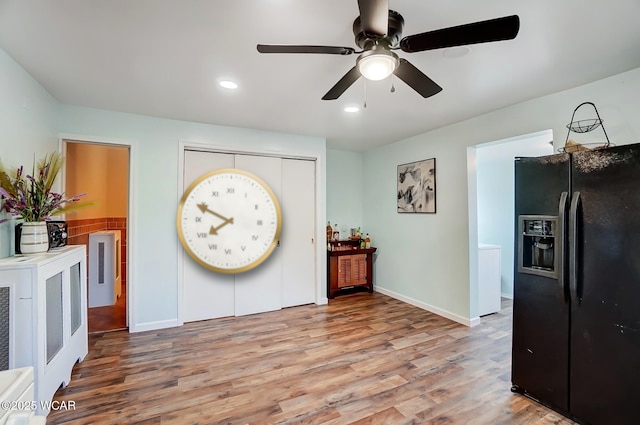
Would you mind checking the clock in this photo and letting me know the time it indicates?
7:49
